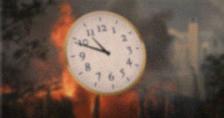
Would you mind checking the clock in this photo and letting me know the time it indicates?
10:49
